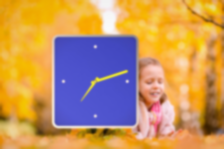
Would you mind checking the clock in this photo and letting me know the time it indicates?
7:12
